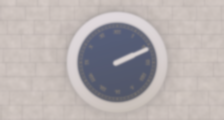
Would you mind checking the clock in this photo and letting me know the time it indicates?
2:11
